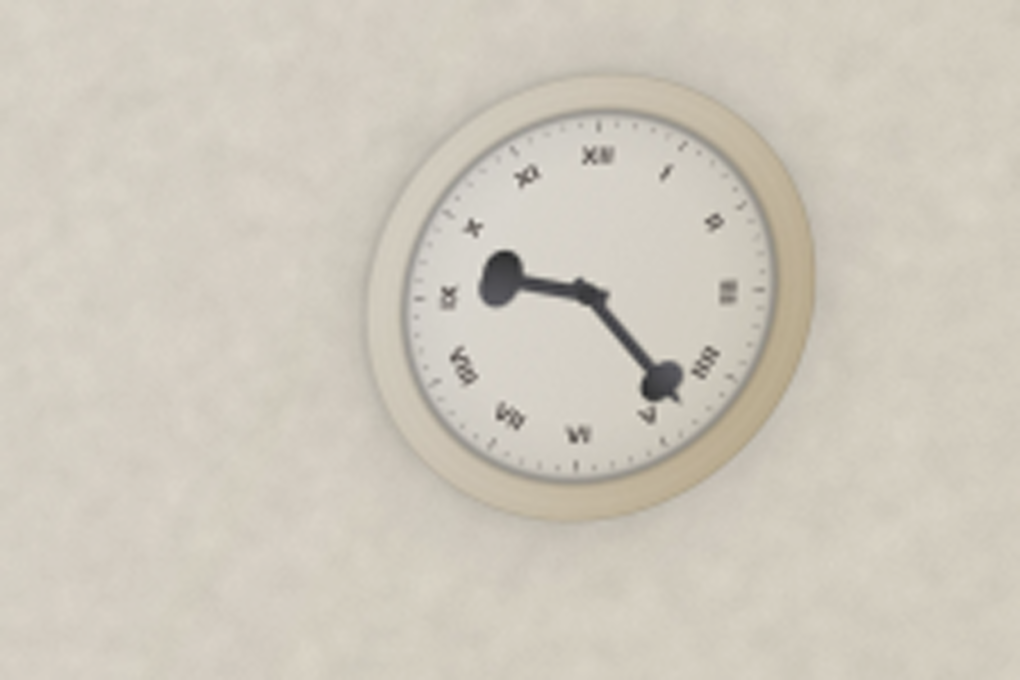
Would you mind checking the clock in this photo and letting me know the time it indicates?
9:23
